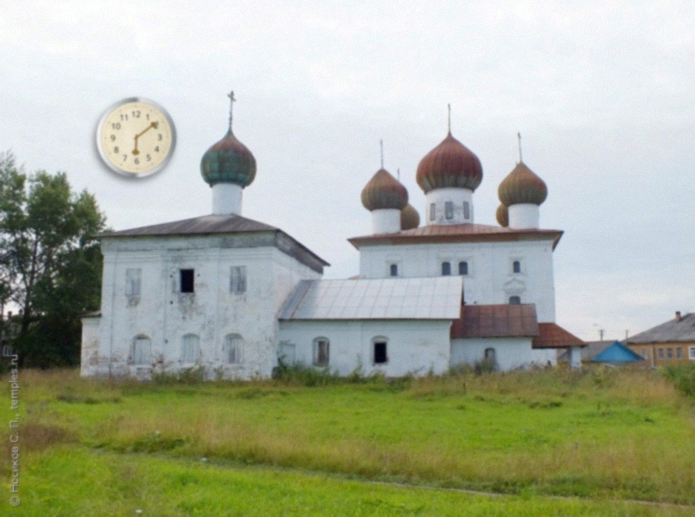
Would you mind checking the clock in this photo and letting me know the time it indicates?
6:09
